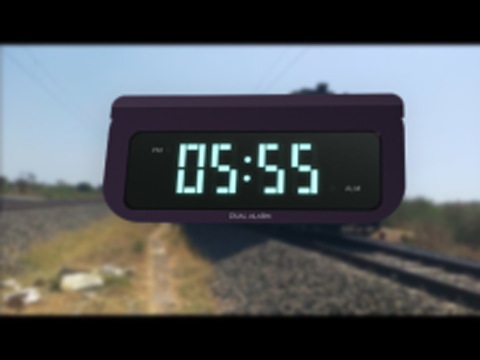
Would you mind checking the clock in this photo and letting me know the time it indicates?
5:55
